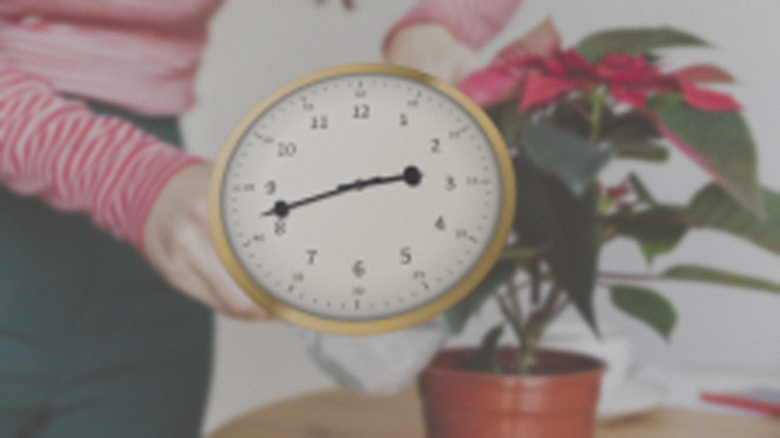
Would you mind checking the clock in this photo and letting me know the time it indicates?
2:42
